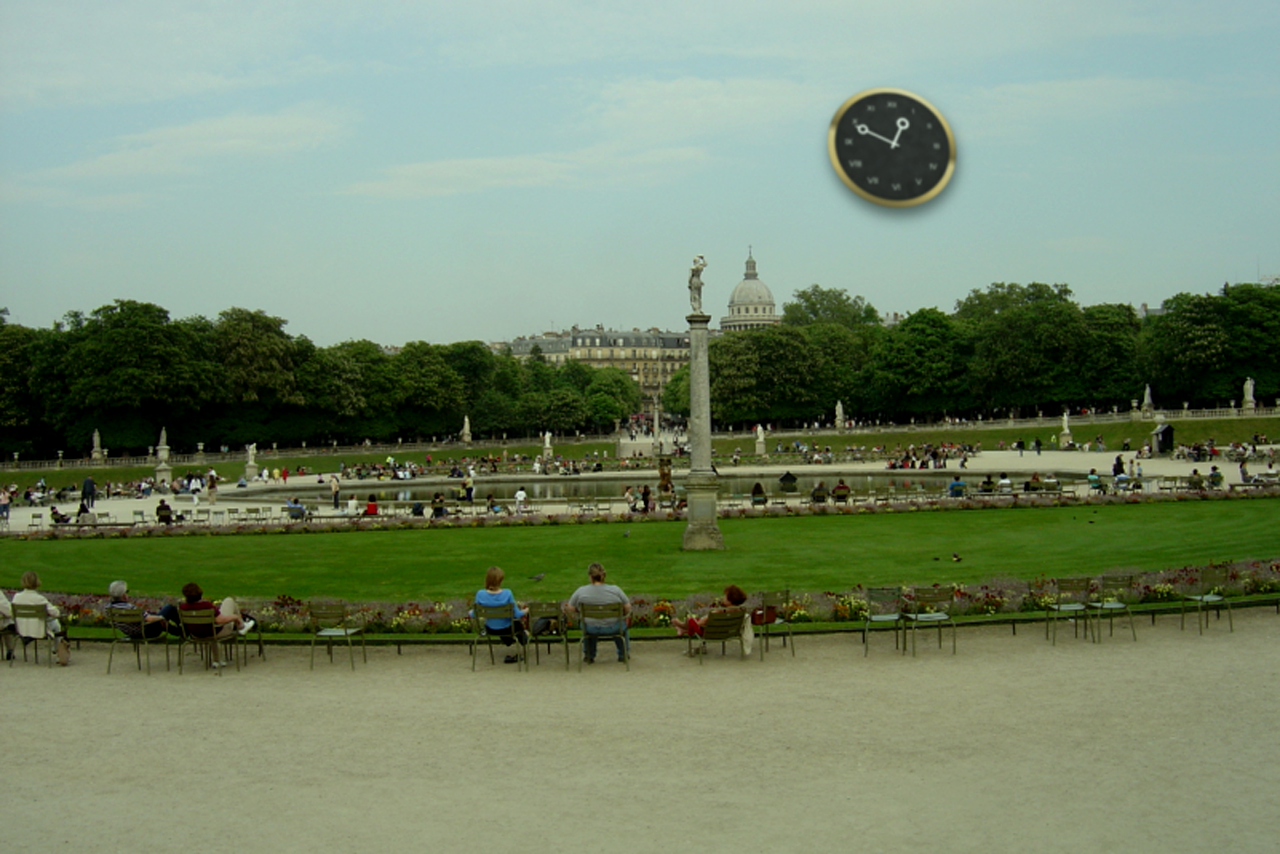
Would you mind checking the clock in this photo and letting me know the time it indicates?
12:49
